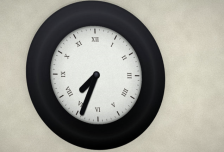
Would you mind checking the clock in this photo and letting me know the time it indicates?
7:34
